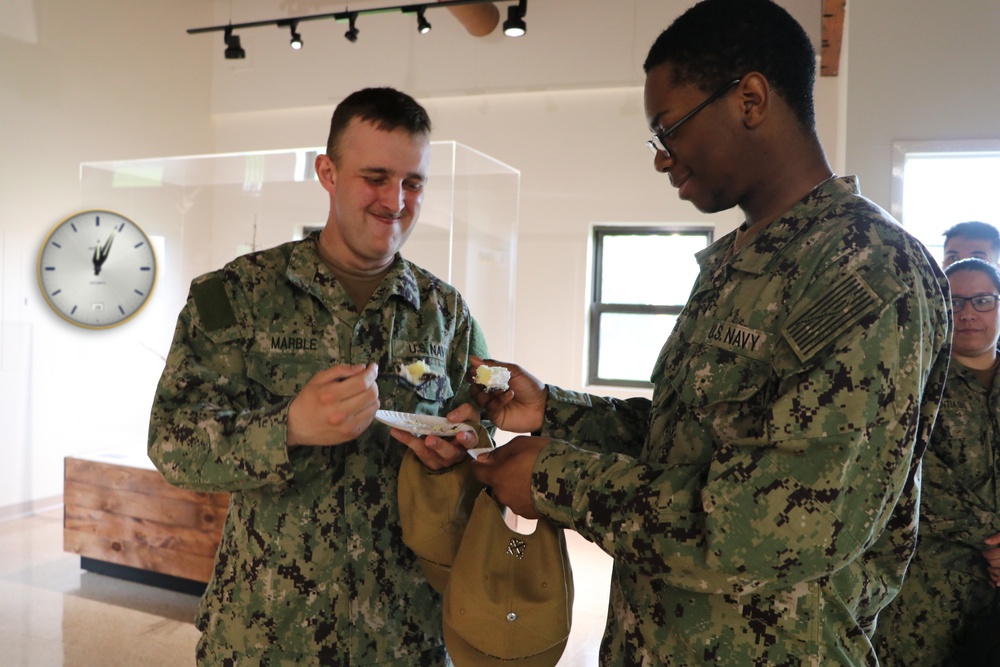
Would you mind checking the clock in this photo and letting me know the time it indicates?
12:04
